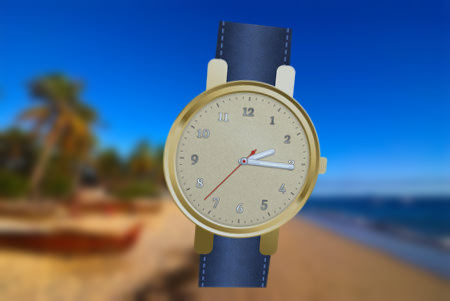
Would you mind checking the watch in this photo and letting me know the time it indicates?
2:15:37
